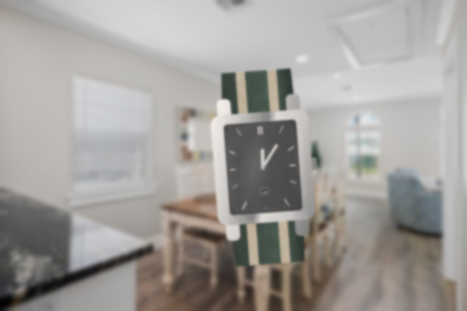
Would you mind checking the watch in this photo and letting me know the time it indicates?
12:06
